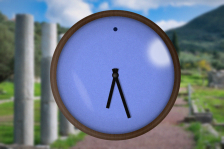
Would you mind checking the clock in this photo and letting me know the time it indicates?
6:27
